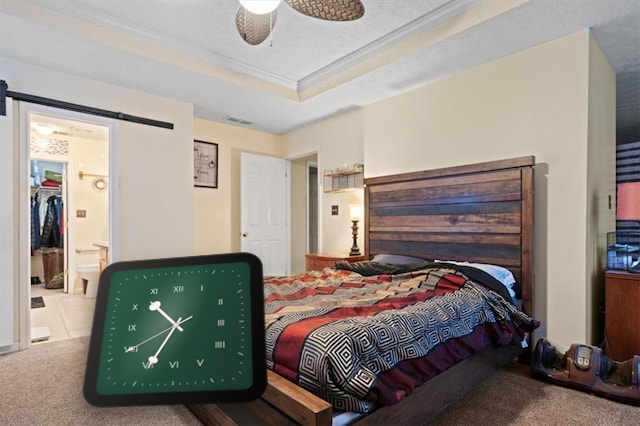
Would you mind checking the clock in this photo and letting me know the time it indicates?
10:34:40
